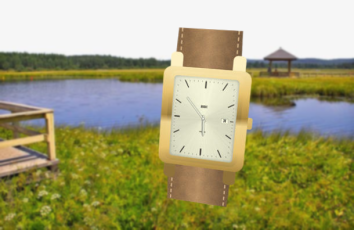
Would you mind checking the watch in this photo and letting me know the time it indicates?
5:53
